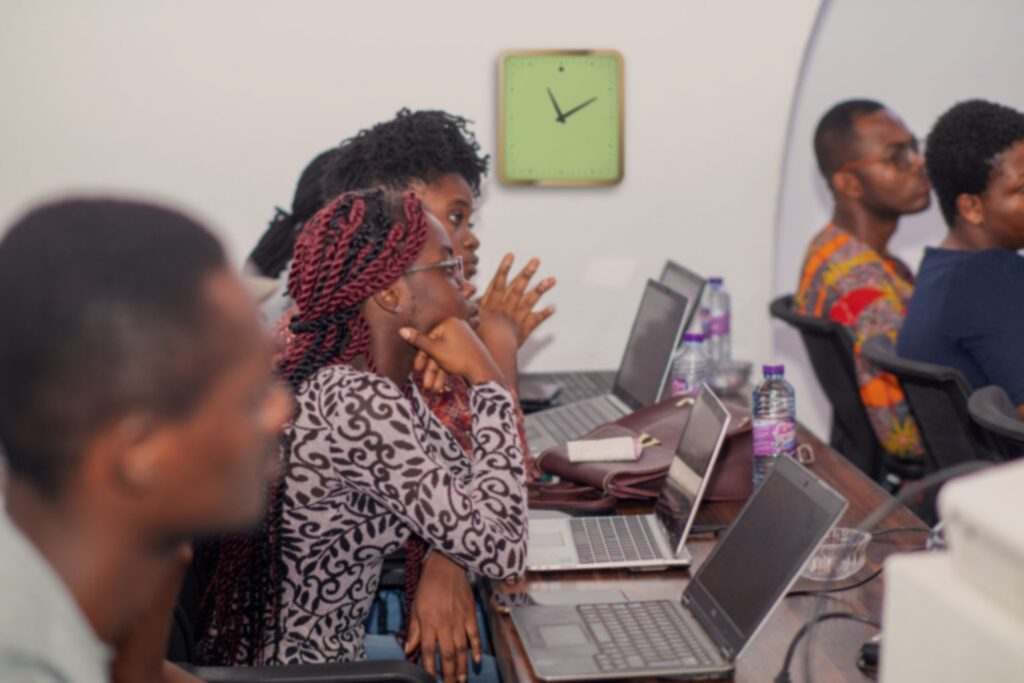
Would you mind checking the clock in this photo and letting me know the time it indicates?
11:10
